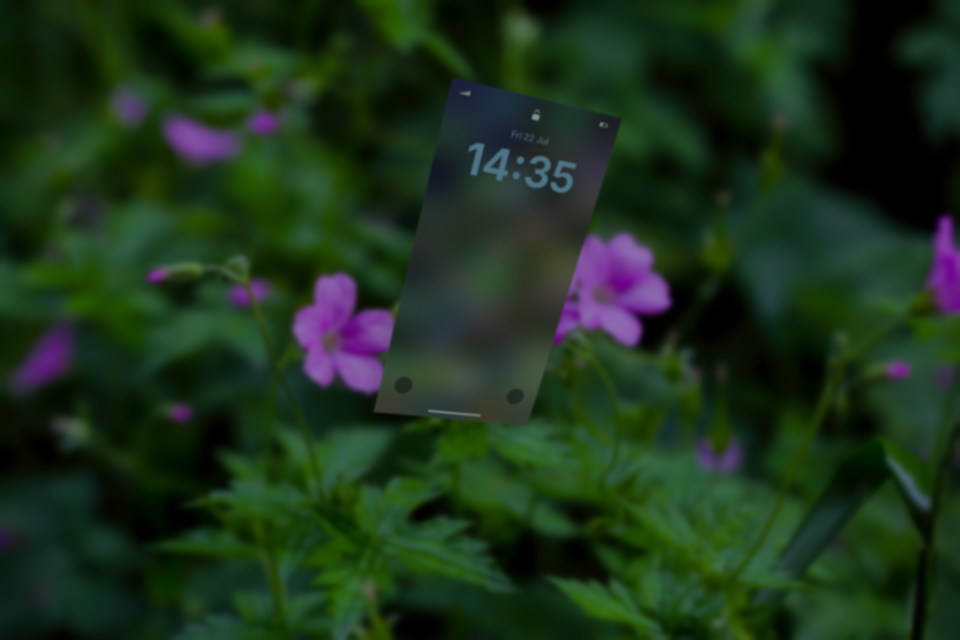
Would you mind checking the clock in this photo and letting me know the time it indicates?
14:35
